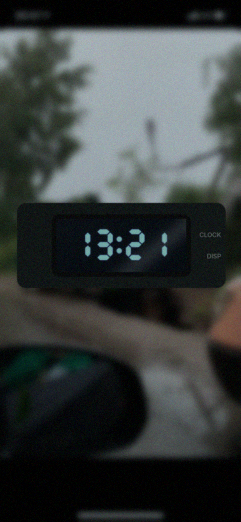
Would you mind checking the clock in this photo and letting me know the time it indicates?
13:21
